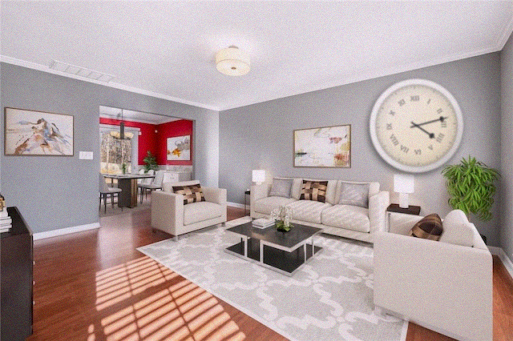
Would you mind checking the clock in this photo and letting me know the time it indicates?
4:13
